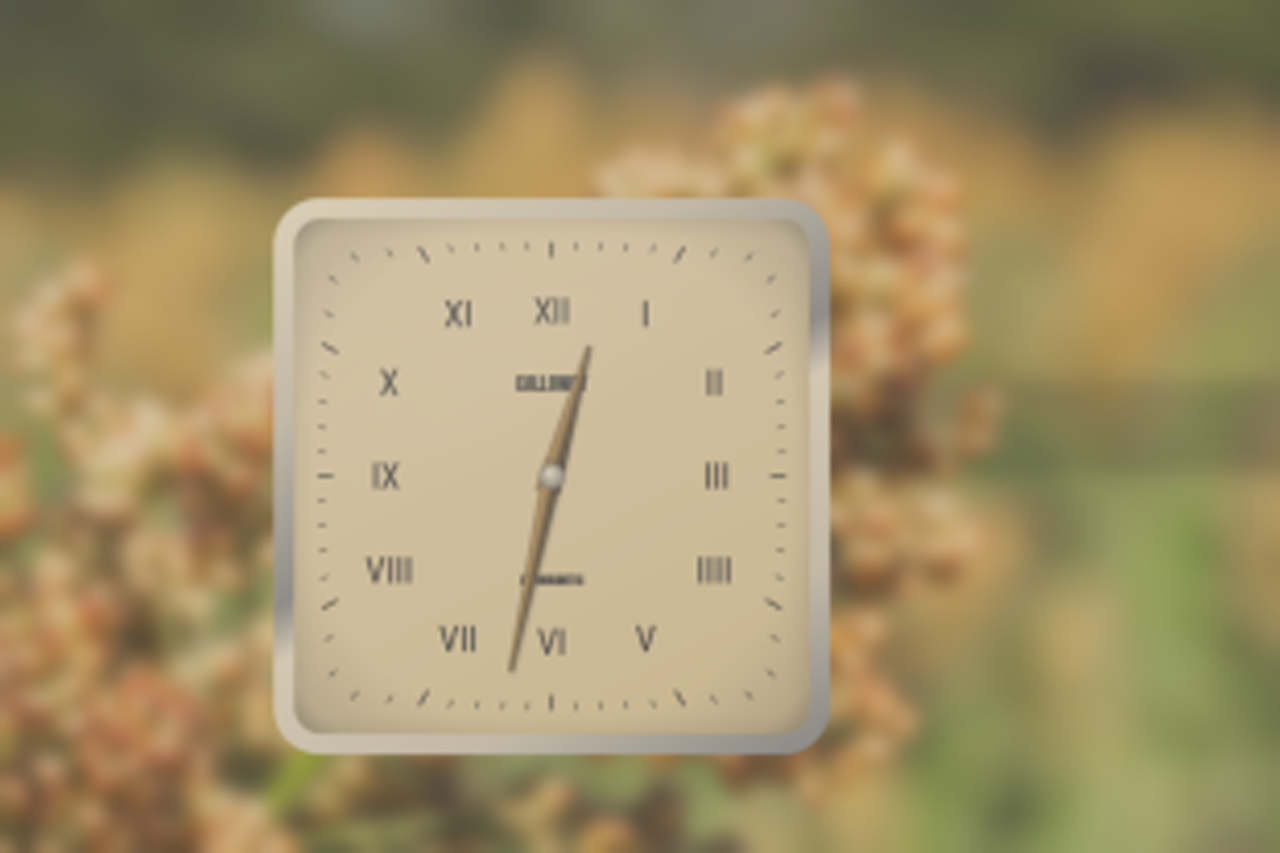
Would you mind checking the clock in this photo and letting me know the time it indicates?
12:32
